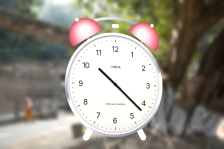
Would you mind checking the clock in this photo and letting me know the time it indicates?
10:22
